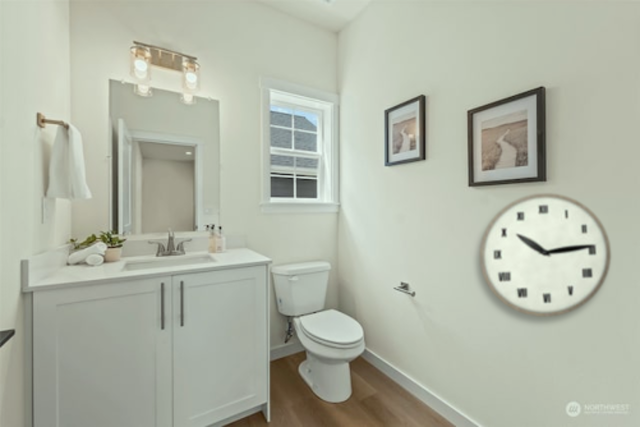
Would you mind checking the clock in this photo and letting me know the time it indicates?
10:14
